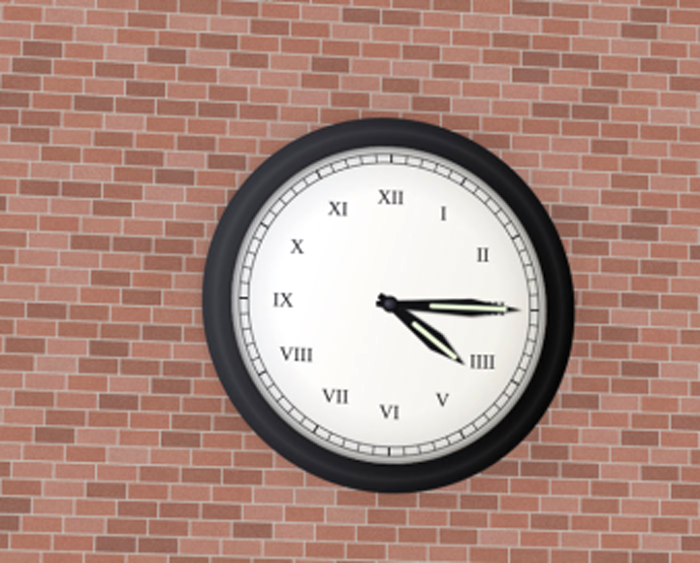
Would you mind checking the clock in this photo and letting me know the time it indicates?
4:15
